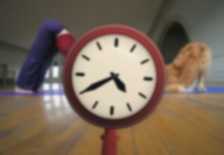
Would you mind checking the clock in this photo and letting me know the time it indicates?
4:40
